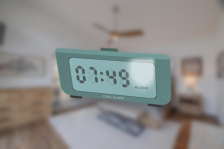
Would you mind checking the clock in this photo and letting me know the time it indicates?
7:49
